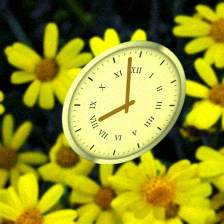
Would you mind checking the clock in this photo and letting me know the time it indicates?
7:58
